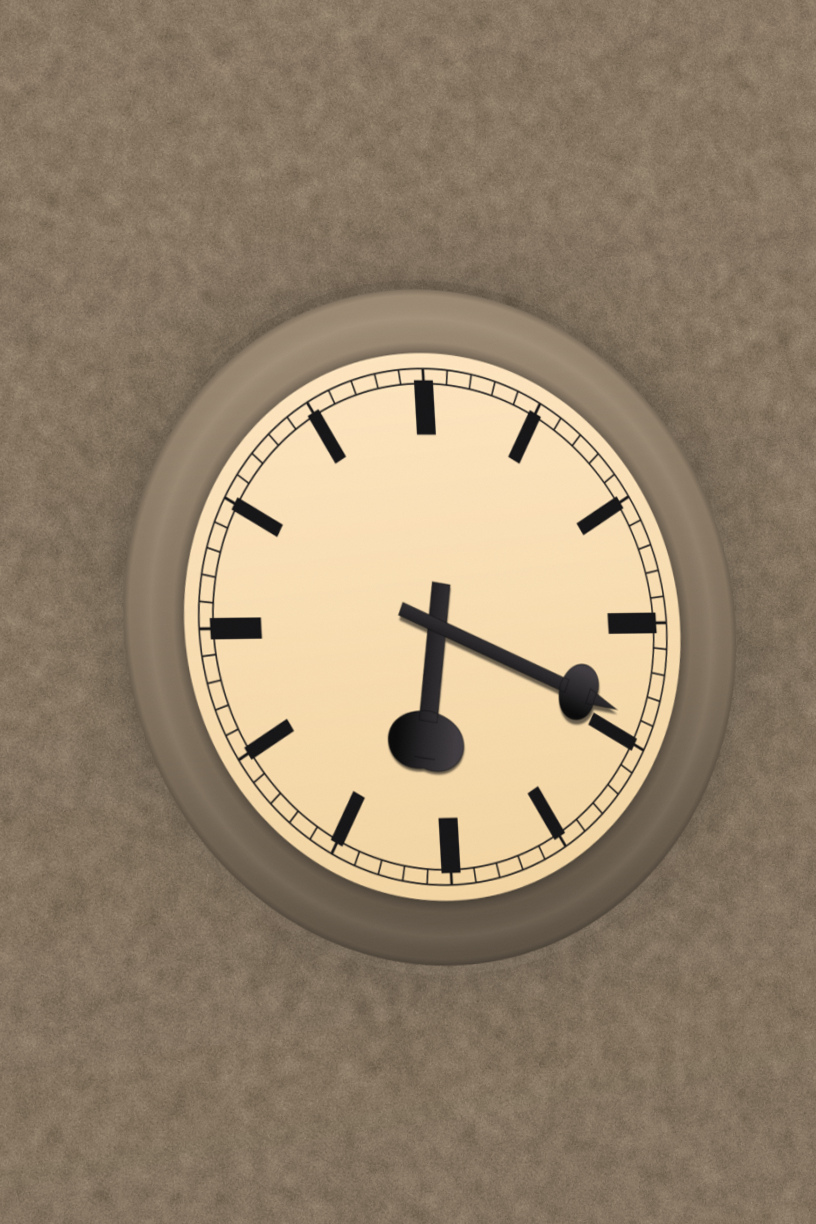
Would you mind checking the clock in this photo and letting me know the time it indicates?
6:19
